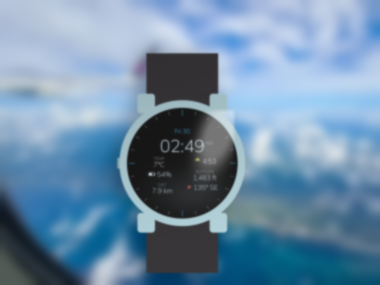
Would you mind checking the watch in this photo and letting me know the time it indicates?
2:49
